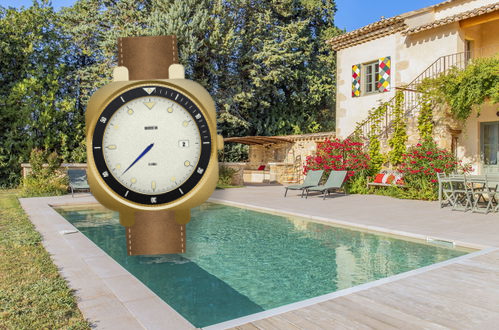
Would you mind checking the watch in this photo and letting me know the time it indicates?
7:38
